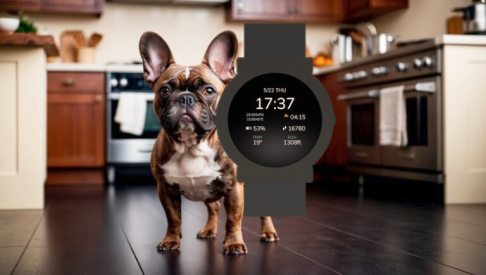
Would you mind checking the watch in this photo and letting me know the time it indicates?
17:37
